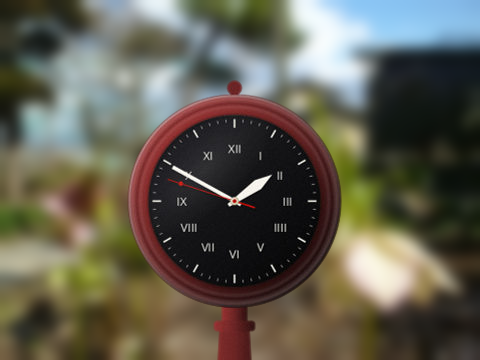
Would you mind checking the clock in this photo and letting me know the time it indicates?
1:49:48
